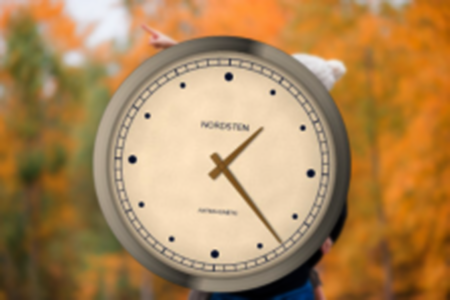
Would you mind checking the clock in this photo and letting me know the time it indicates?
1:23
